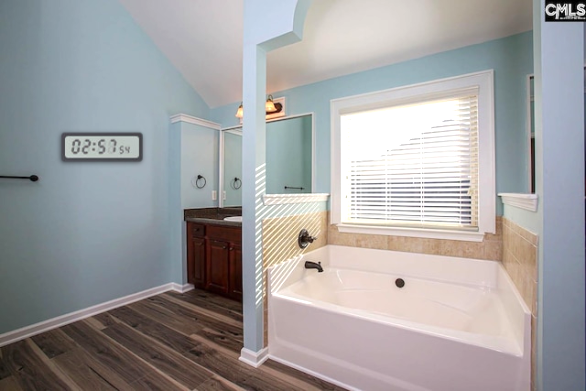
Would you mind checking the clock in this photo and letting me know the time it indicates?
2:57:54
